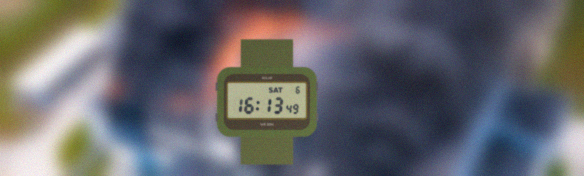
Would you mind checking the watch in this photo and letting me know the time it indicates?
16:13:49
